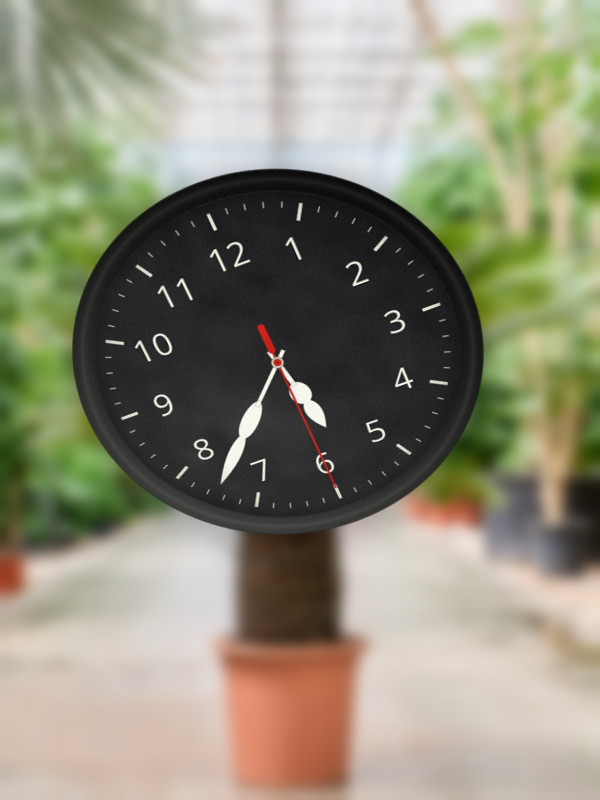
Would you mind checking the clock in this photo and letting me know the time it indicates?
5:37:30
